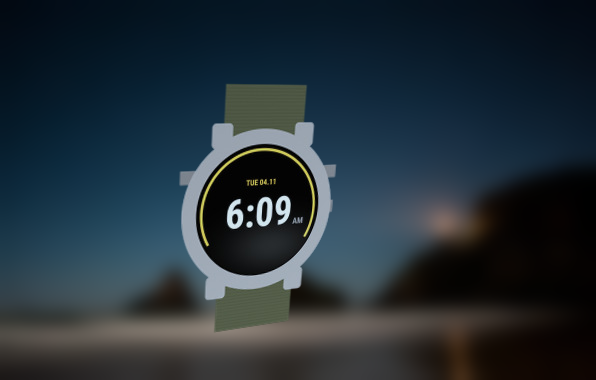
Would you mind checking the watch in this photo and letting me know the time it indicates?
6:09
